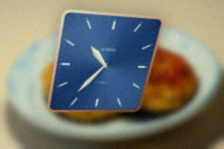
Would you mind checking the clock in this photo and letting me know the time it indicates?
10:36
